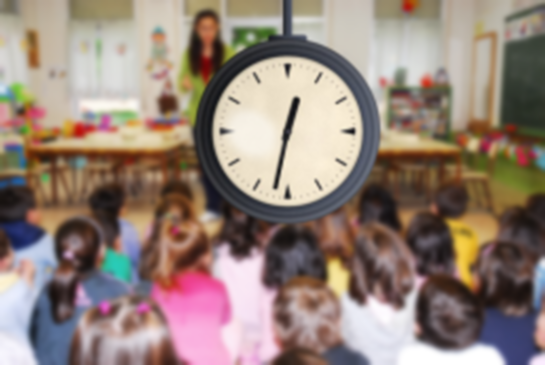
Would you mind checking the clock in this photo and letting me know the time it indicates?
12:32
